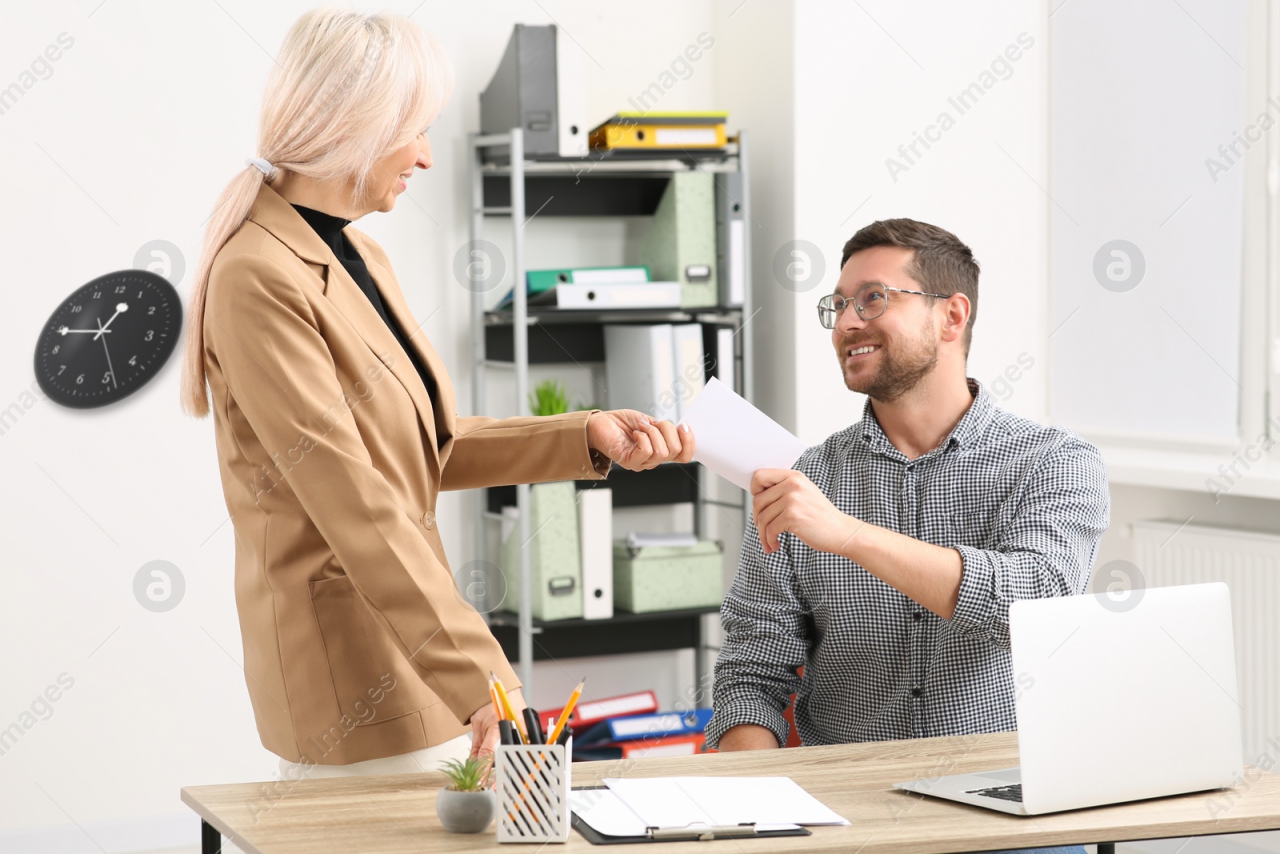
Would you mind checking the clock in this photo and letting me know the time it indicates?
12:44:24
